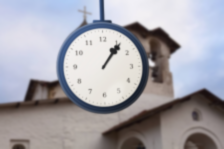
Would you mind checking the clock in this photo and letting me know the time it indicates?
1:06
